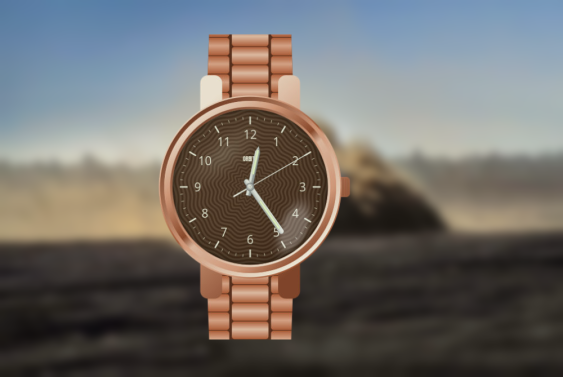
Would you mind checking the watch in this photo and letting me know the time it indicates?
12:24:10
